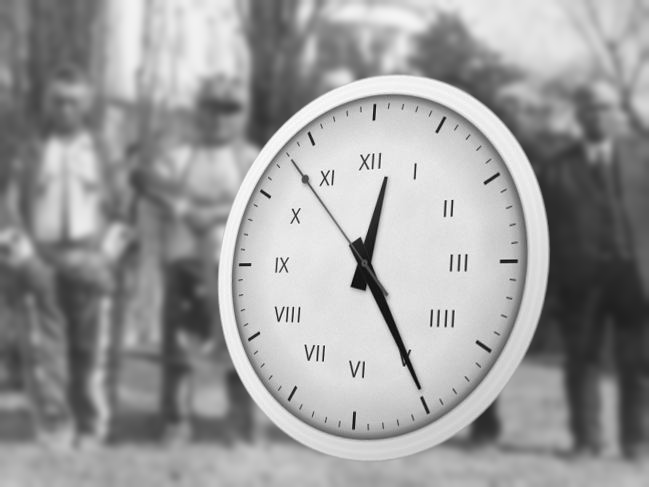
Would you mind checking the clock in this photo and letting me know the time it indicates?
12:24:53
